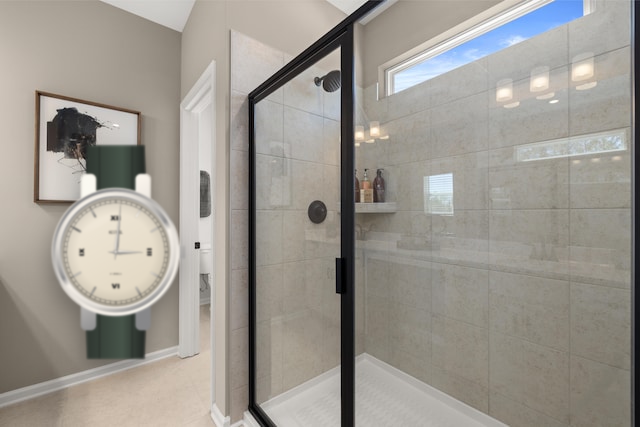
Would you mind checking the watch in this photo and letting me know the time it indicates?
3:01
